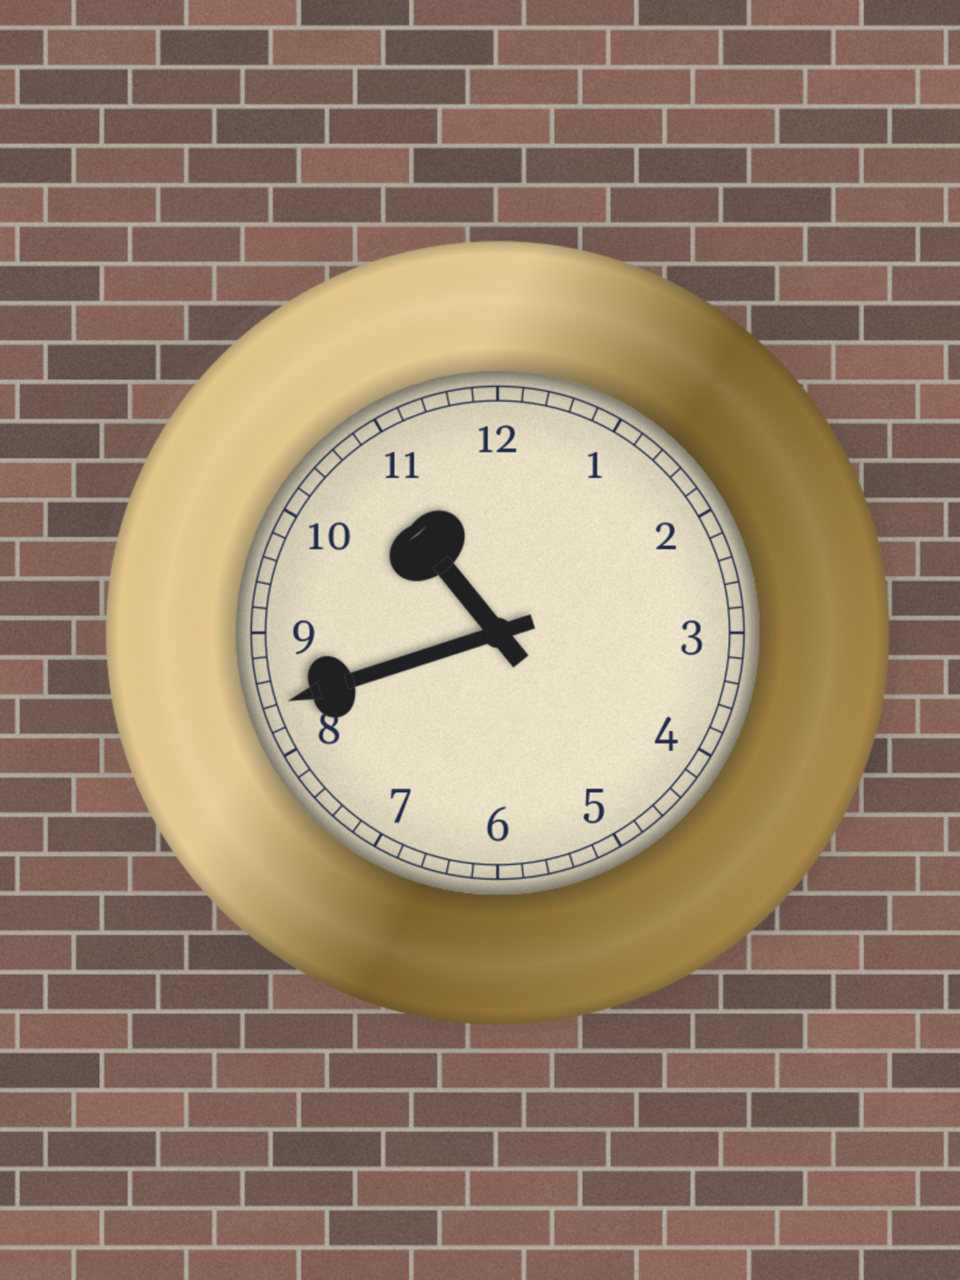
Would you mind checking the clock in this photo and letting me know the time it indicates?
10:42
